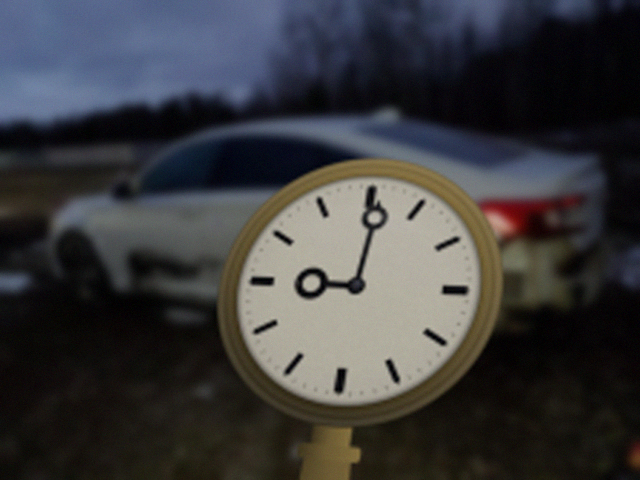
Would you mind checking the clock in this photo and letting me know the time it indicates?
9:01
